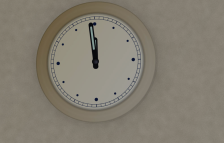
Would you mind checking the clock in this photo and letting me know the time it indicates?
11:59
